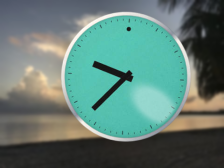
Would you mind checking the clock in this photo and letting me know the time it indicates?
9:37
